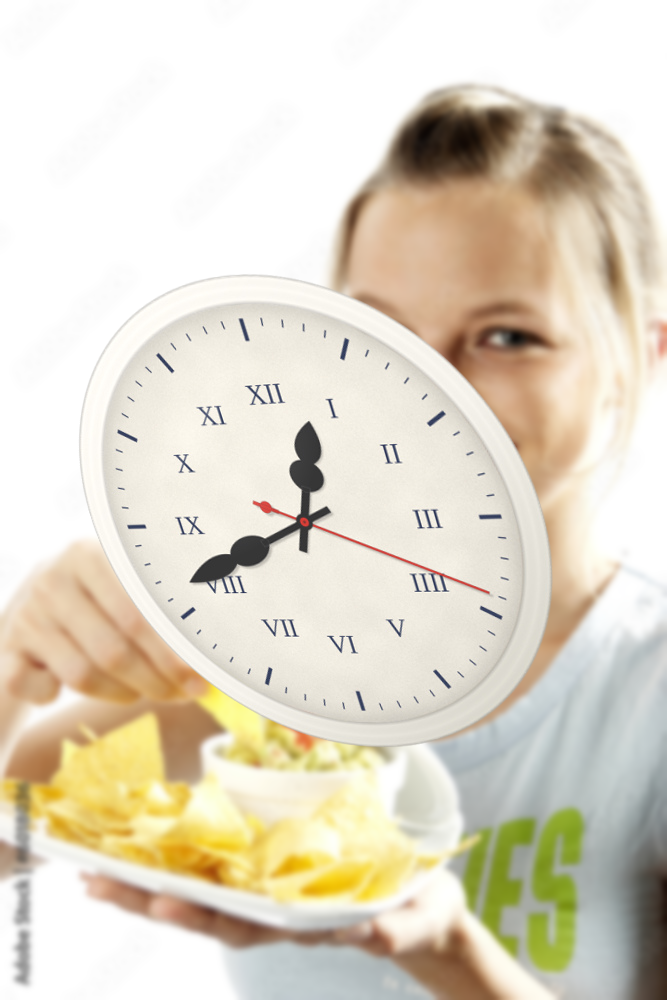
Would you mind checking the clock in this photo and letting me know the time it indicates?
12:41:19
